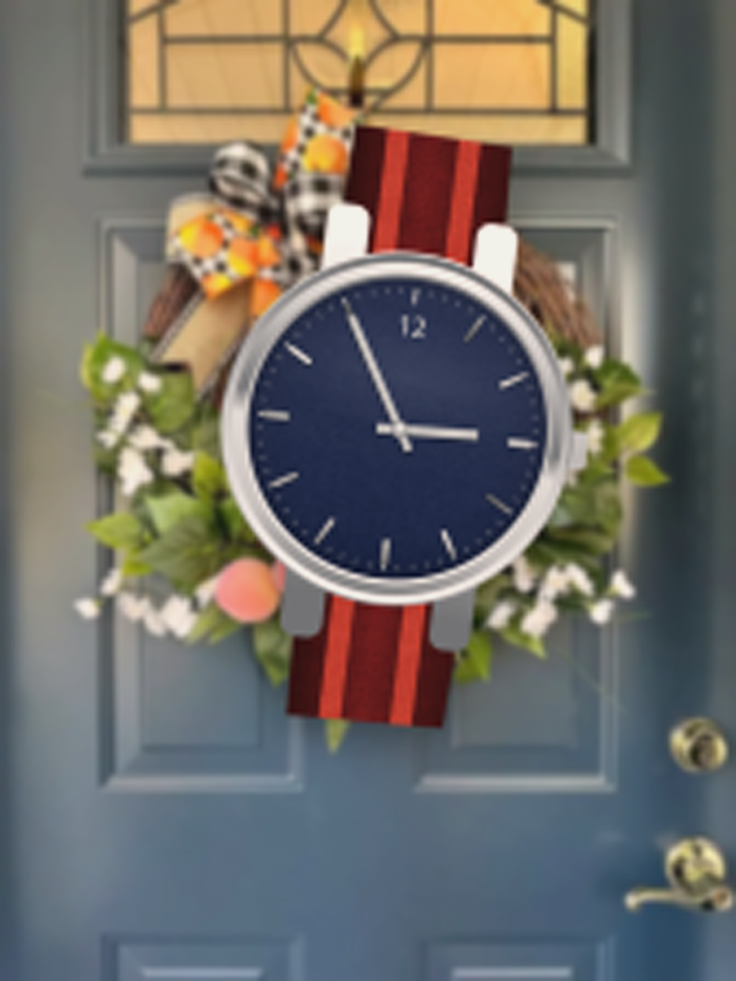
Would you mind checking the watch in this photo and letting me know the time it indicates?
2:55
